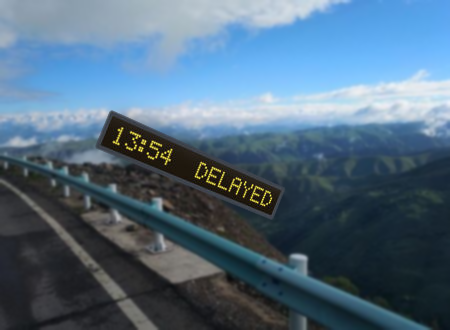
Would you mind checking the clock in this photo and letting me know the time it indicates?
13:54
